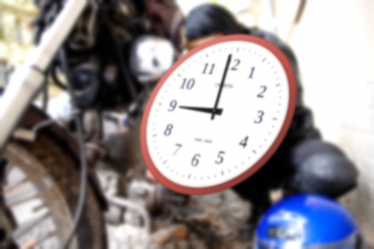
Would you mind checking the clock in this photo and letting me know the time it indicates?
8:59
